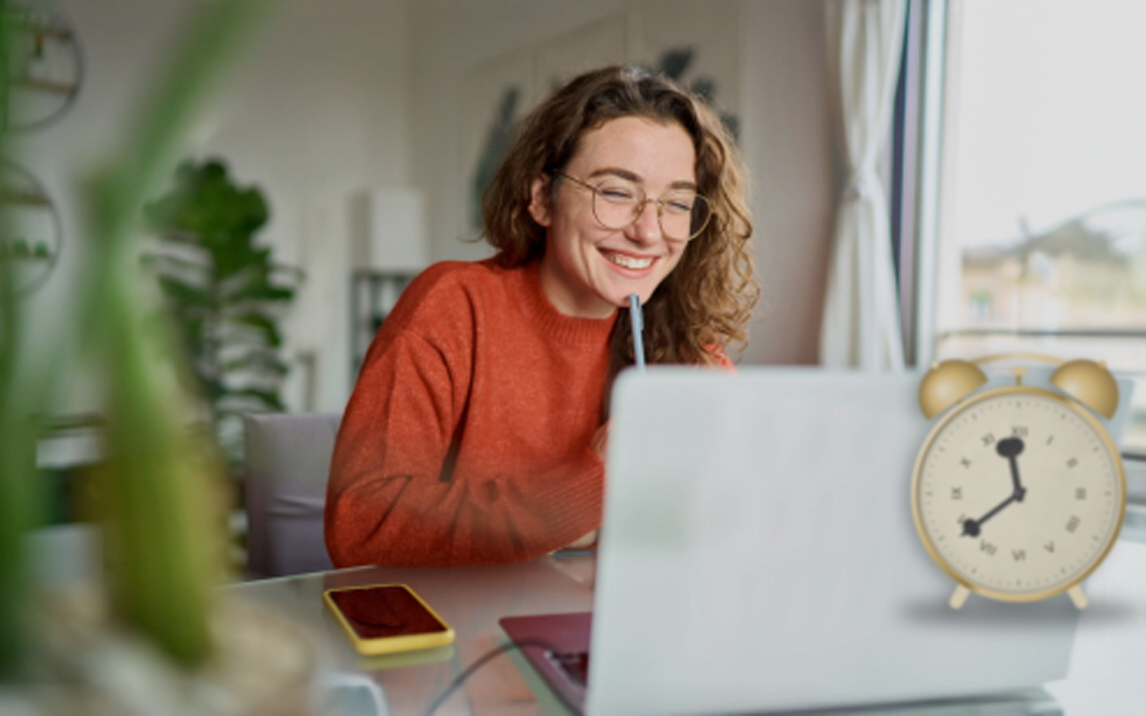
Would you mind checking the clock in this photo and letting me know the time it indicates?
11:39
